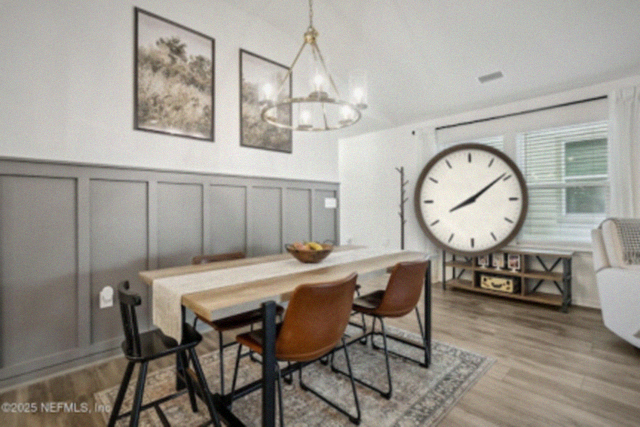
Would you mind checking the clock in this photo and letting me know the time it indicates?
8:09
